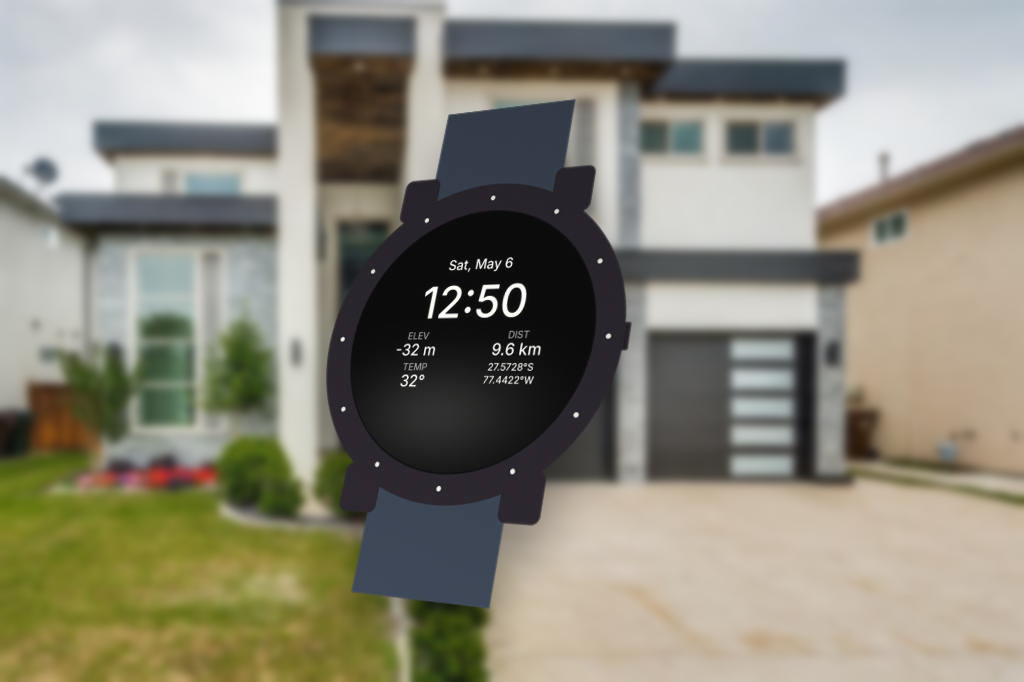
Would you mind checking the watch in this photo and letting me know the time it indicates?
12:50
